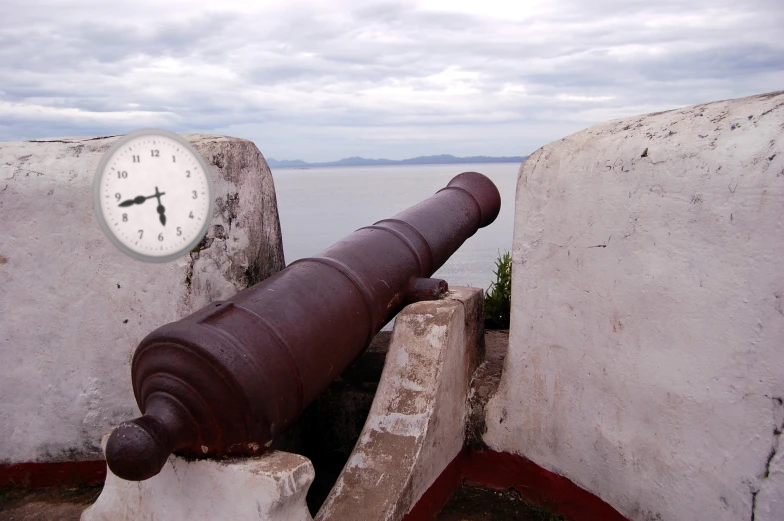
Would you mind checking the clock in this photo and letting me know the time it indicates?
5:43
